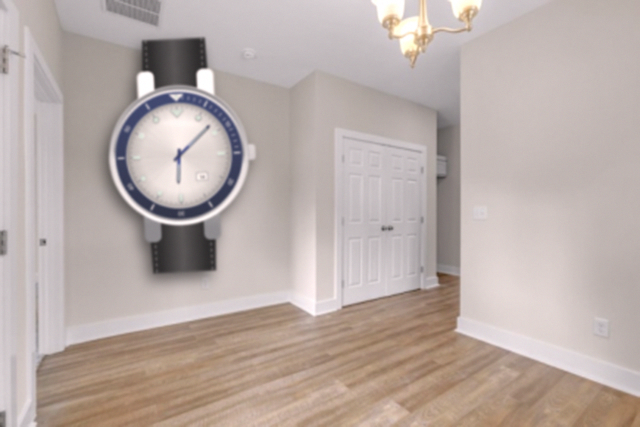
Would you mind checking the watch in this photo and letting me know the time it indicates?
6:08
